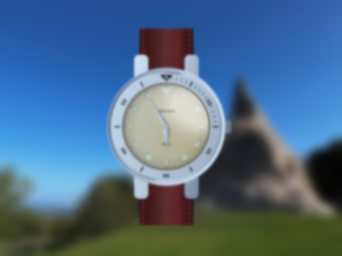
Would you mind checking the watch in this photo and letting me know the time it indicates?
5:55
